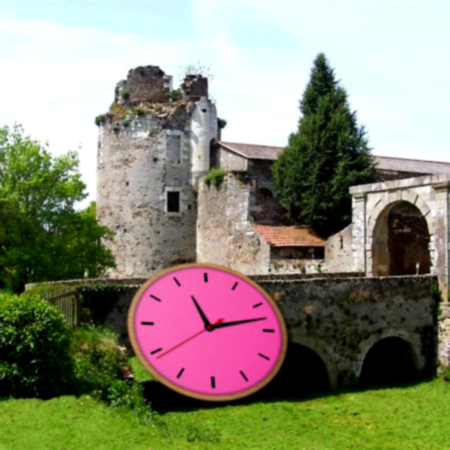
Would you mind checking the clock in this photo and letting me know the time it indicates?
11:12:39
